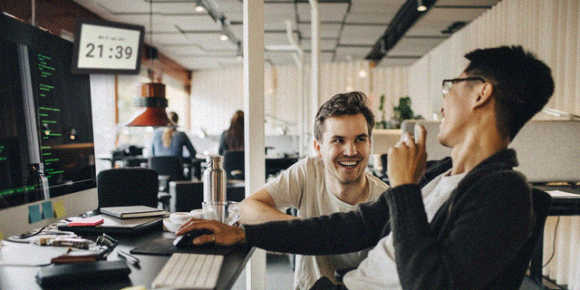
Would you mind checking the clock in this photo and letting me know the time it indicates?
21:39
